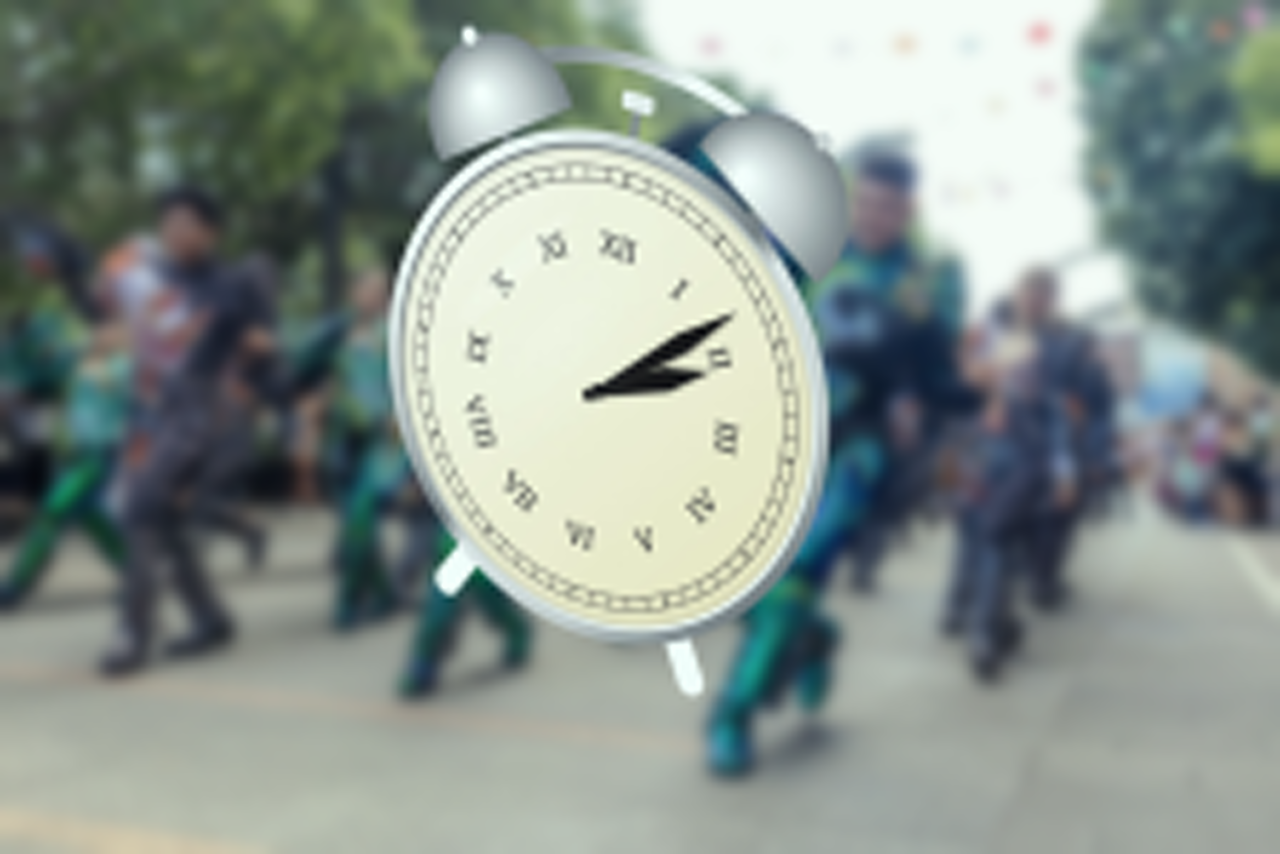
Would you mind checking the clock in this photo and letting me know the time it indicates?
2:08
